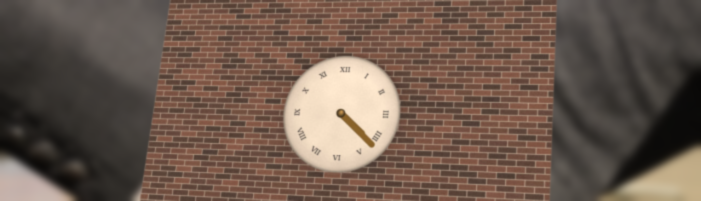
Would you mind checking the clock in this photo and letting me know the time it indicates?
4:22
